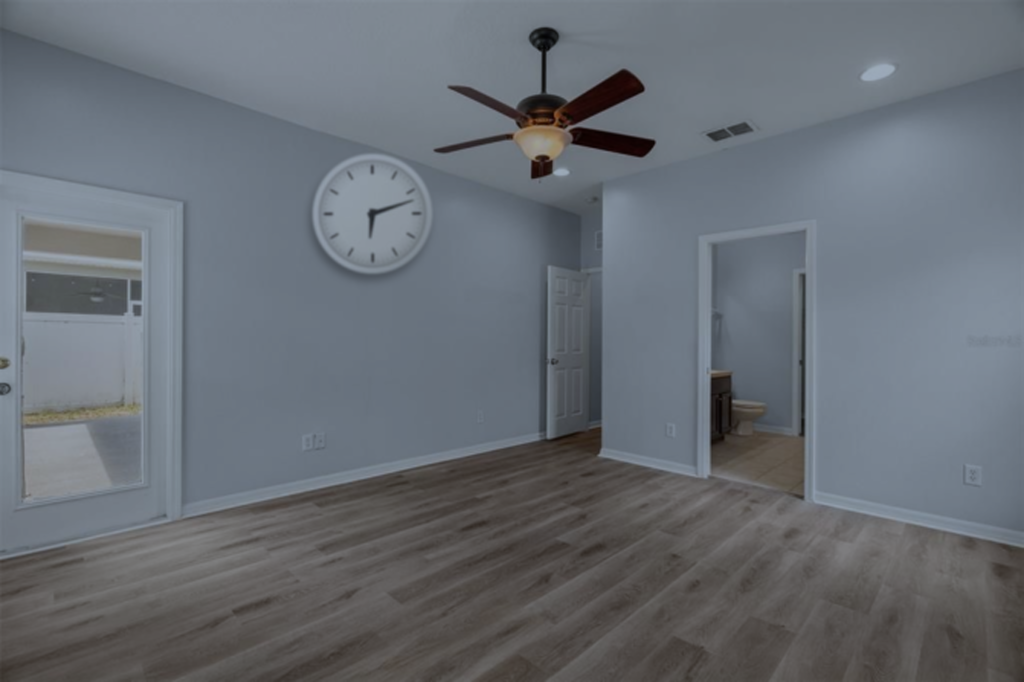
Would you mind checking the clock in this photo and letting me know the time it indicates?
6:12
